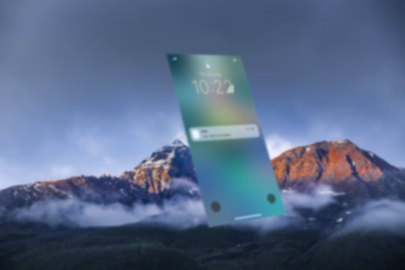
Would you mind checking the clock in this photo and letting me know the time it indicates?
10:22
